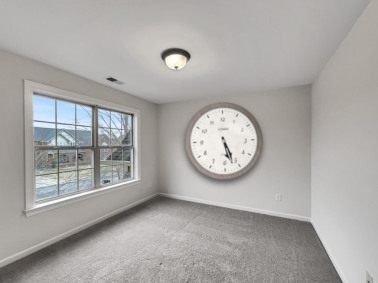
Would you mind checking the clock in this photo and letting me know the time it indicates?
5:27
